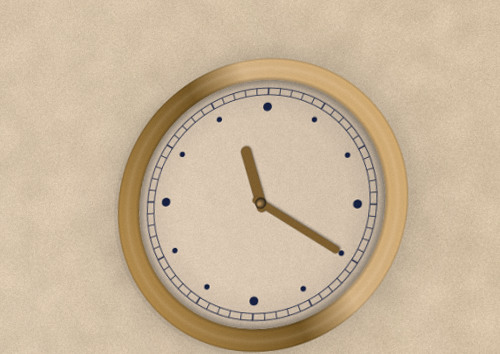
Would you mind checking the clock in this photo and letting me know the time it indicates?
11:20
